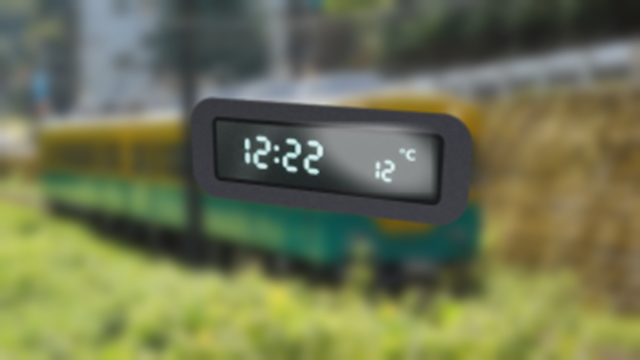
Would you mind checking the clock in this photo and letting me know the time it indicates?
12:22
